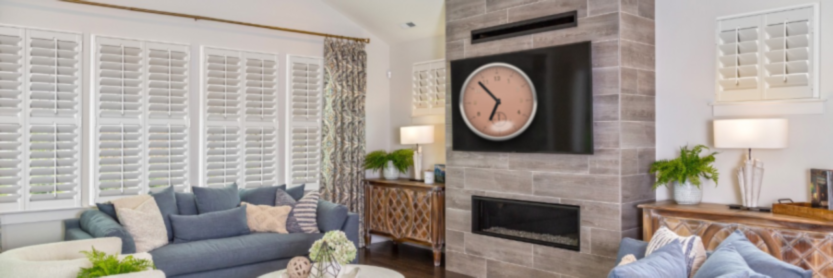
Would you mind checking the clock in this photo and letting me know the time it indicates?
6:53
